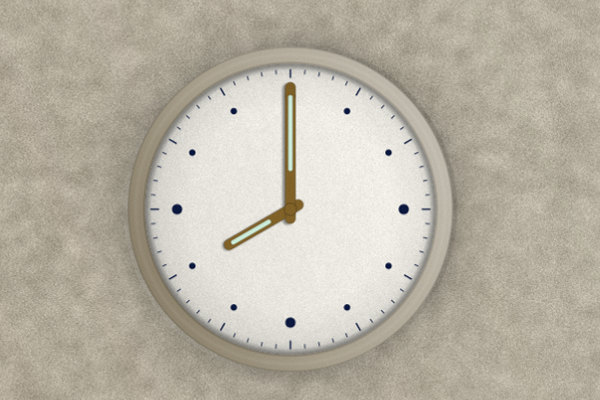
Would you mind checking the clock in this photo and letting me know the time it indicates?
8:00
